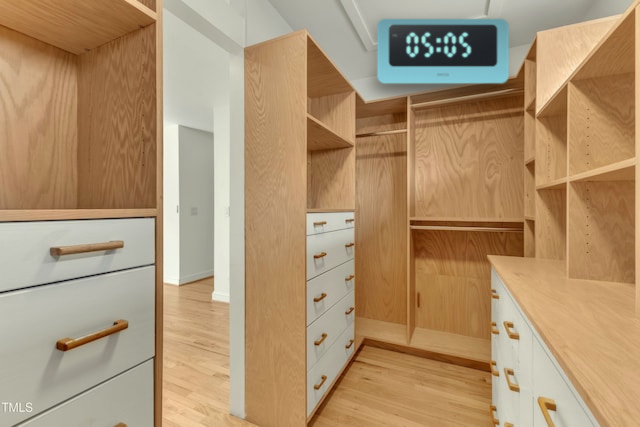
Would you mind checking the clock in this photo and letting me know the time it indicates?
5:05
